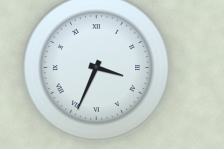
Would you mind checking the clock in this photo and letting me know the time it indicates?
3:34
